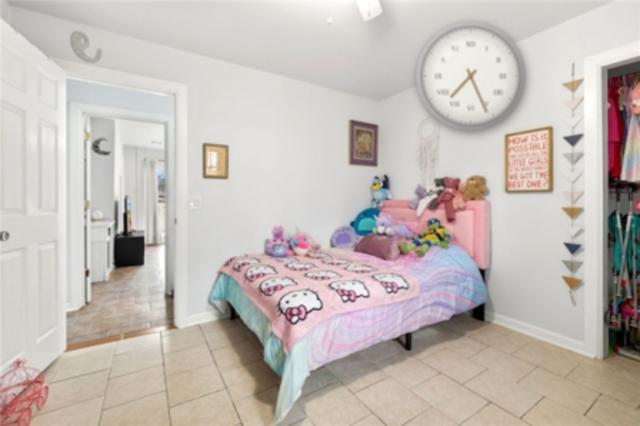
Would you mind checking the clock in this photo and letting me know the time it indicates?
7:26
